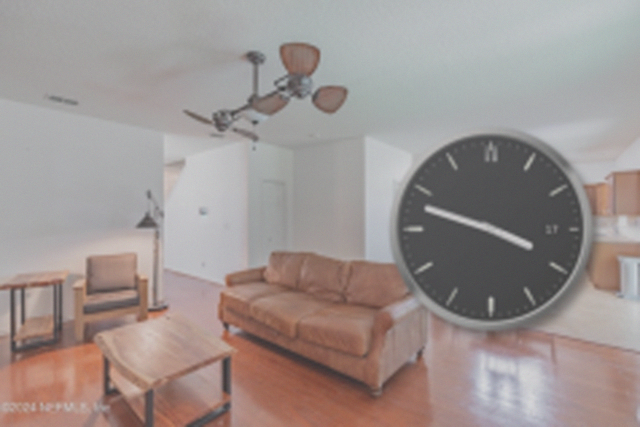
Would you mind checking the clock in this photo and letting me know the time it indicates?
3:48
